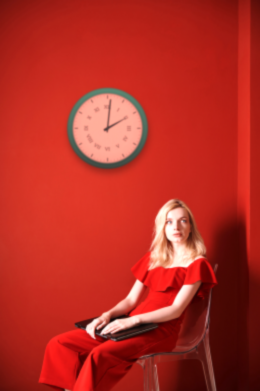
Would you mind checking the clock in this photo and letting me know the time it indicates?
2:01
